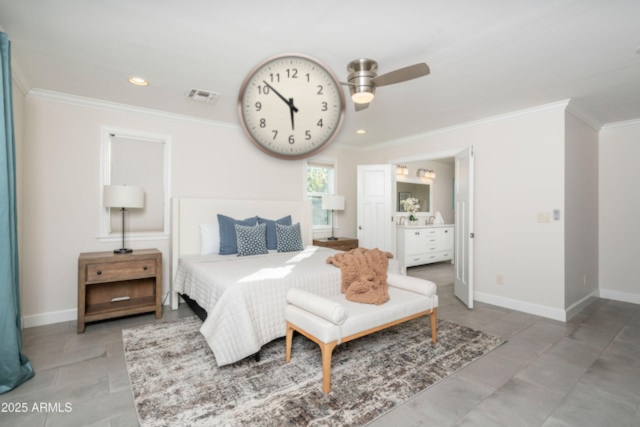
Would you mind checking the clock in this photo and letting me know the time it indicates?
5:52
